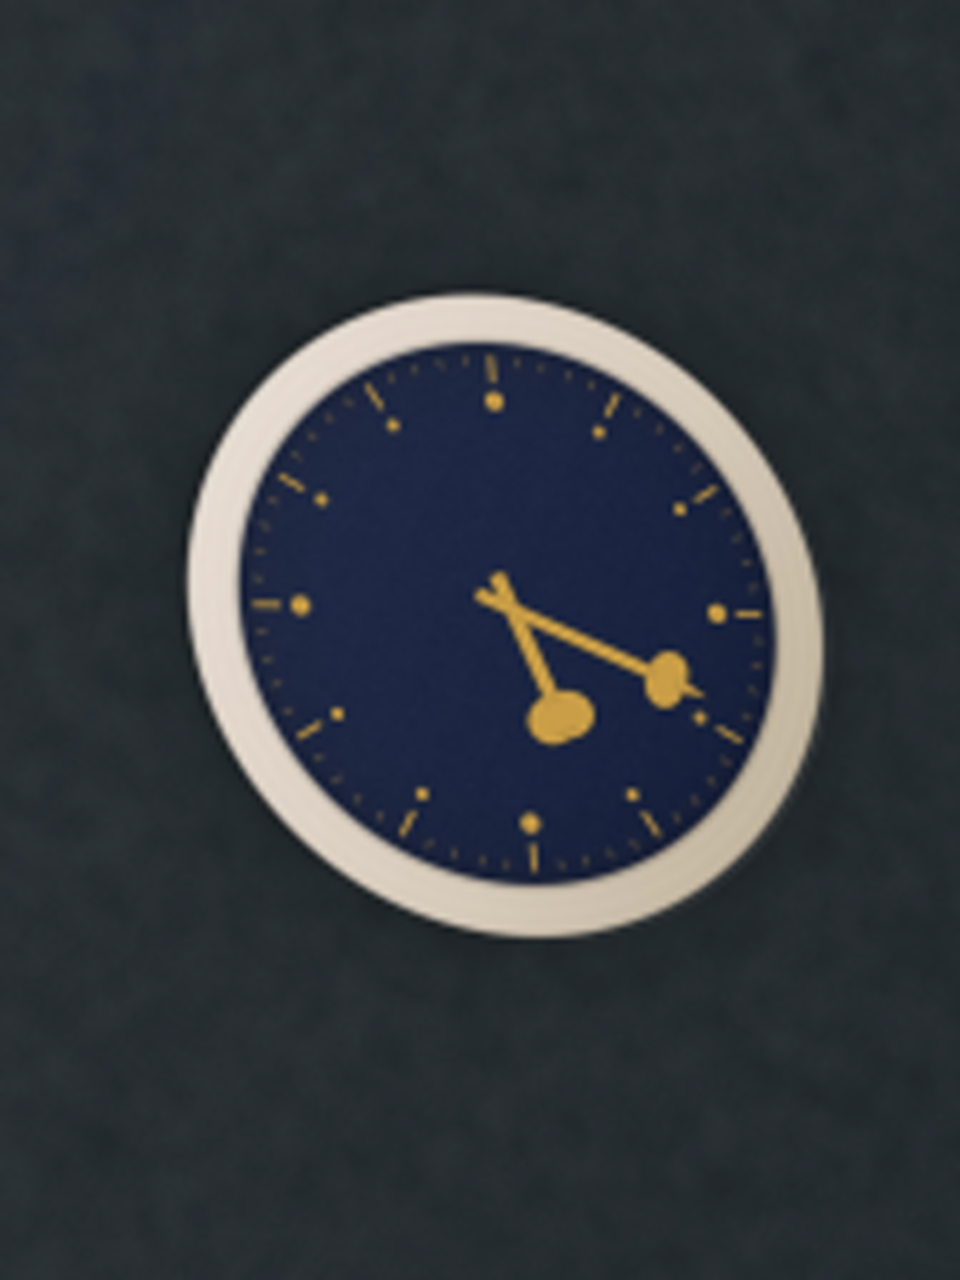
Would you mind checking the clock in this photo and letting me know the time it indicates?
5:19
